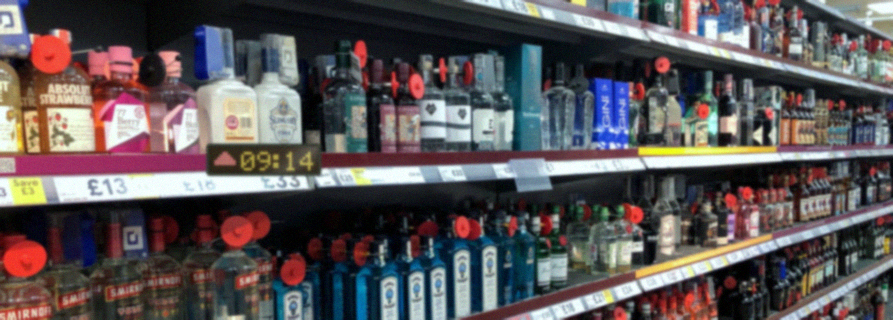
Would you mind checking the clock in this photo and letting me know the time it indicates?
9:14
